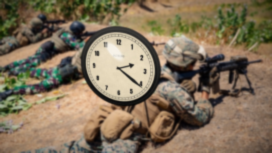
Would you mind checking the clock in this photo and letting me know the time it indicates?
2:21
